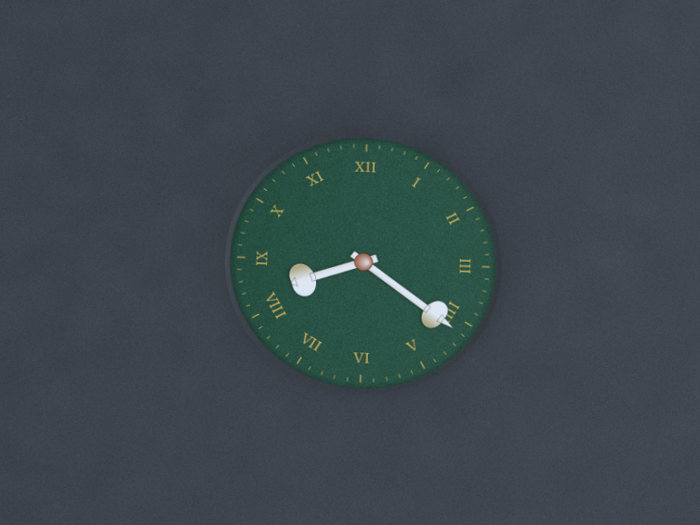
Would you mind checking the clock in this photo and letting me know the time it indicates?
8:21
